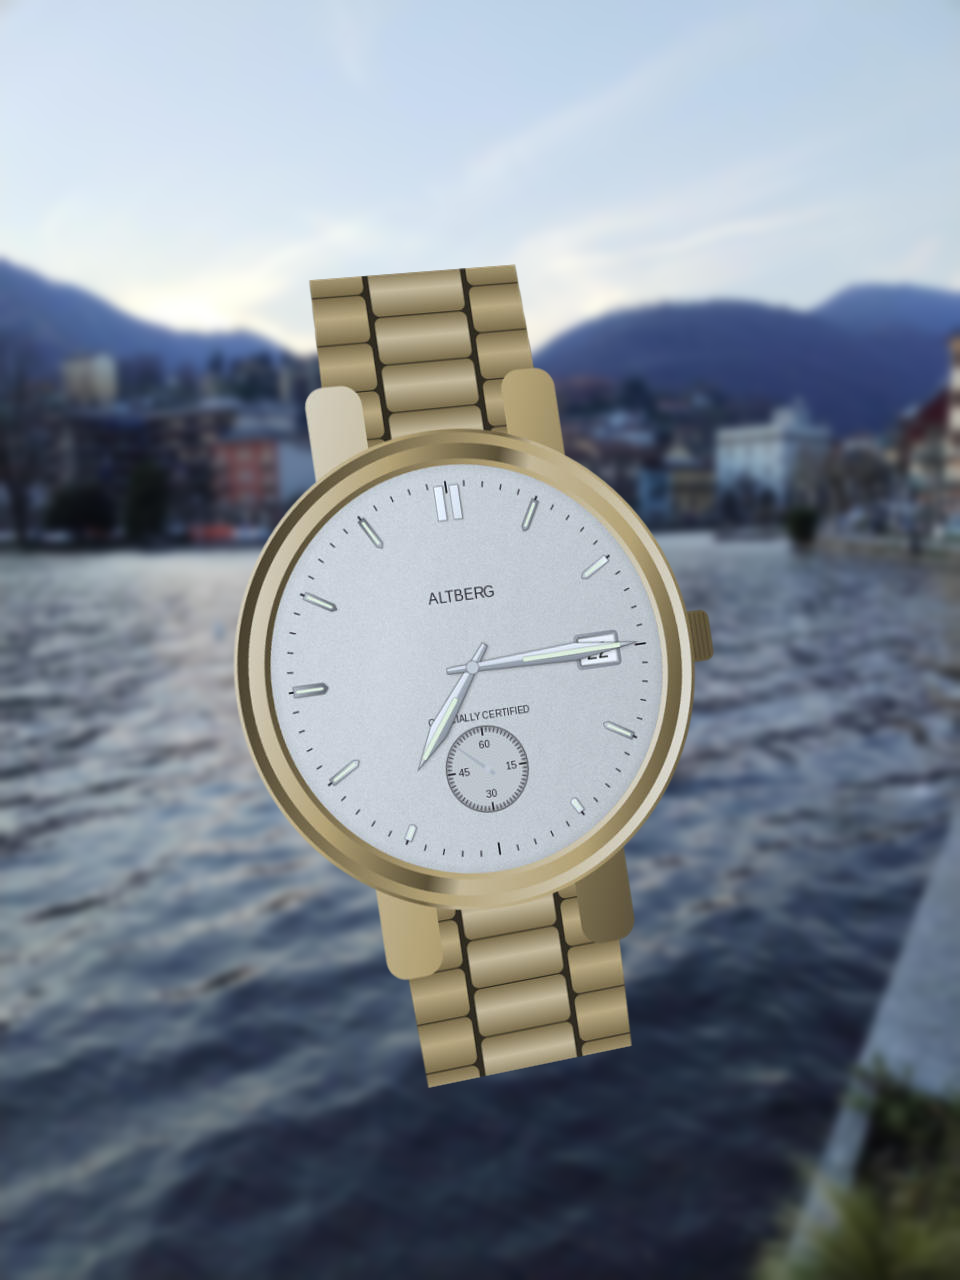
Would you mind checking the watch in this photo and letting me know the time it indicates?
7:14:52
